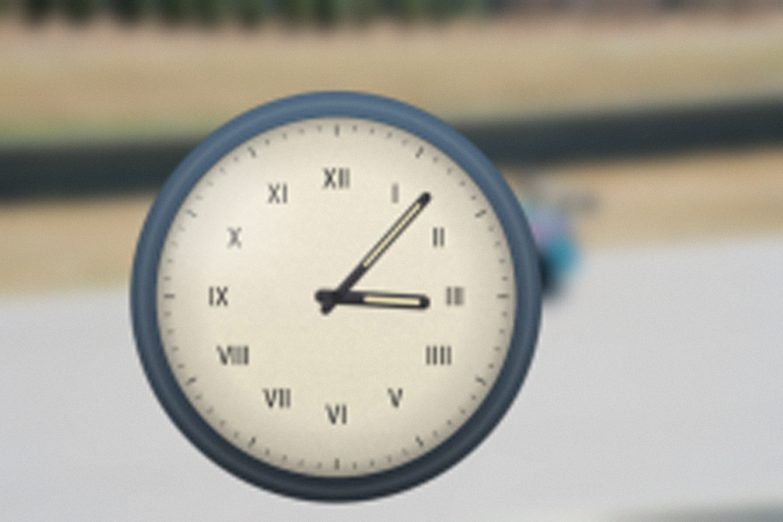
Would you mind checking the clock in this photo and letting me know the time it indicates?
3:07
